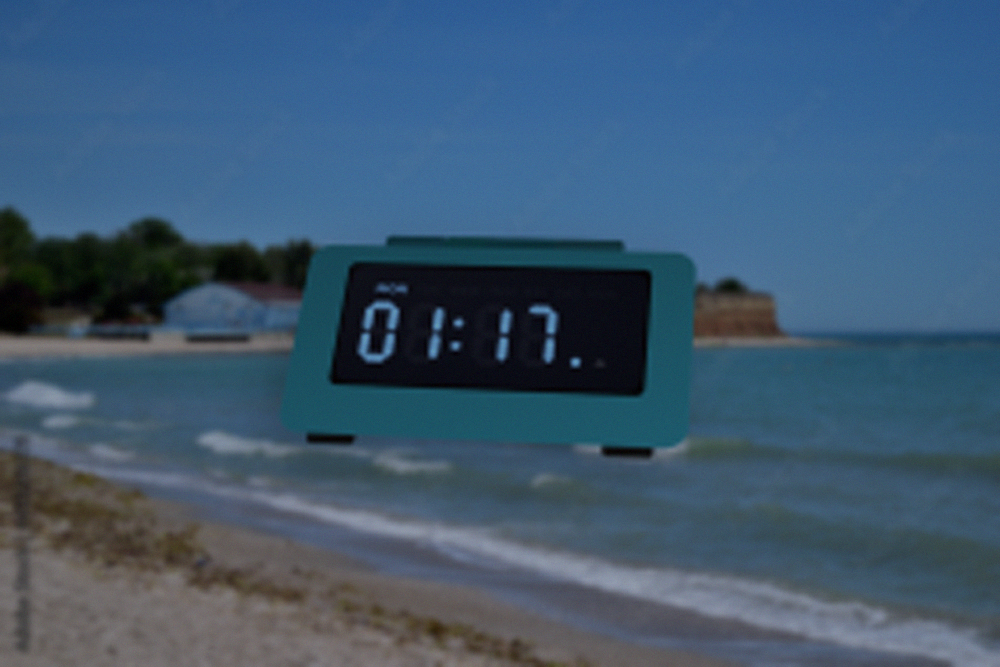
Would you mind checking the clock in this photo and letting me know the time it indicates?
1:17
